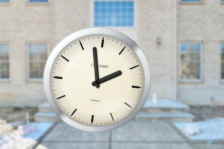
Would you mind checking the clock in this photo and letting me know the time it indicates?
1:58
